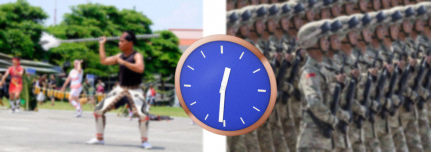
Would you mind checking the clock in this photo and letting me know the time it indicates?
12:31
